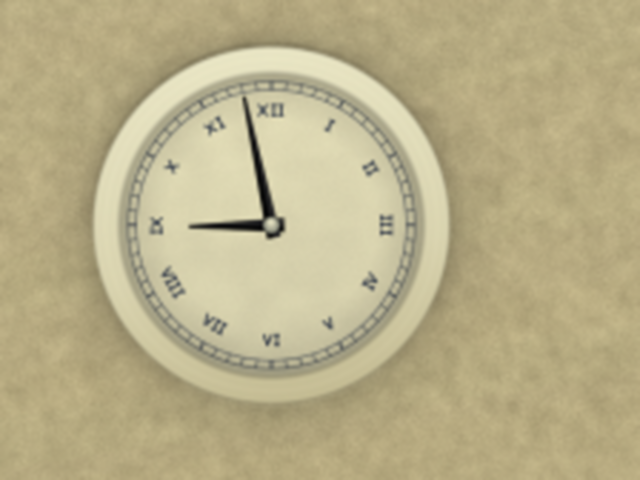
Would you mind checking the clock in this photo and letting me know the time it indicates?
8:58
